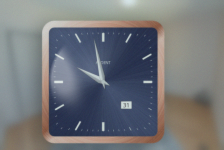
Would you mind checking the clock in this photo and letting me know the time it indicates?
9:58
